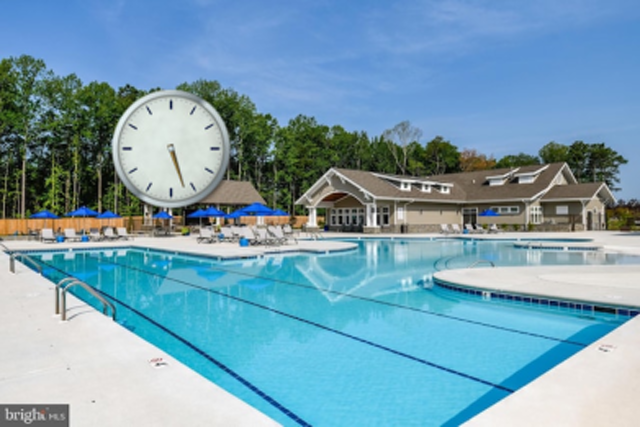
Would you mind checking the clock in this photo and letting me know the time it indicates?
5:27
